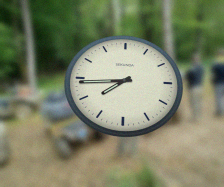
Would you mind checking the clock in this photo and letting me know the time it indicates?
7:44
